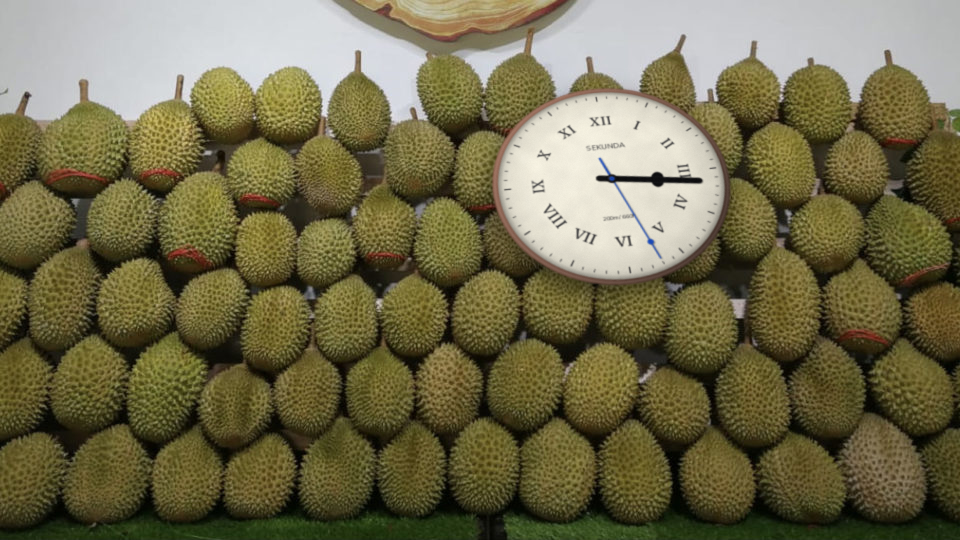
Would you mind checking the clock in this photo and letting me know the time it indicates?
3:16:27
